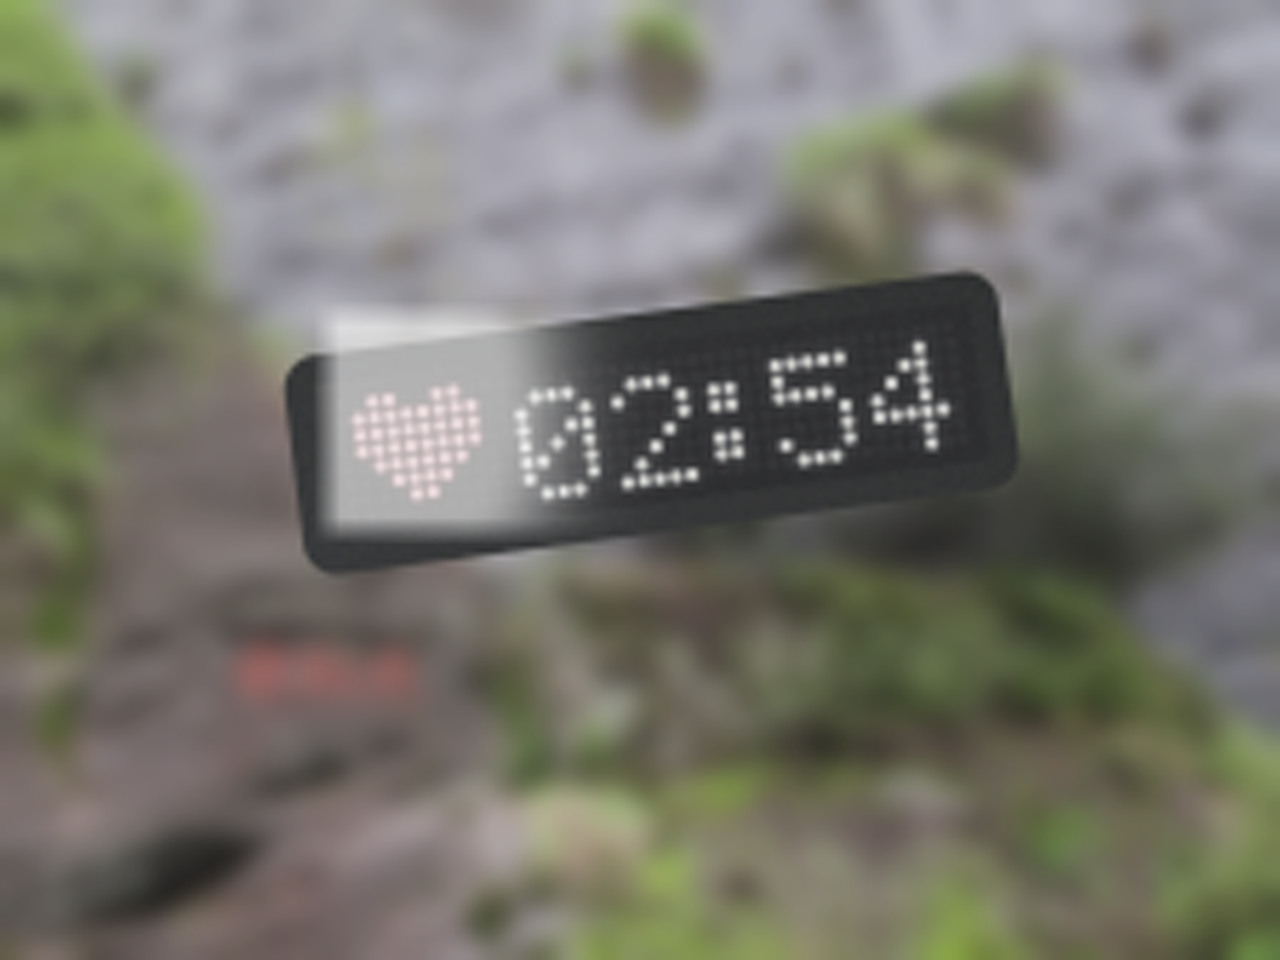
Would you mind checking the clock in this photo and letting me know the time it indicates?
2:54
